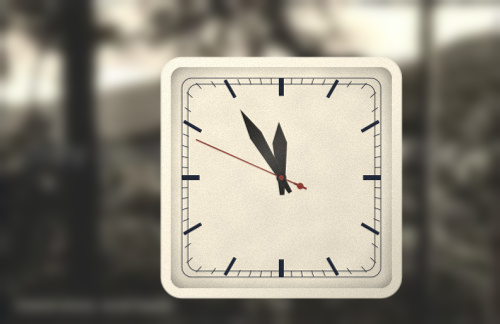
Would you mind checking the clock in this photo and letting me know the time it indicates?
11:54:49
